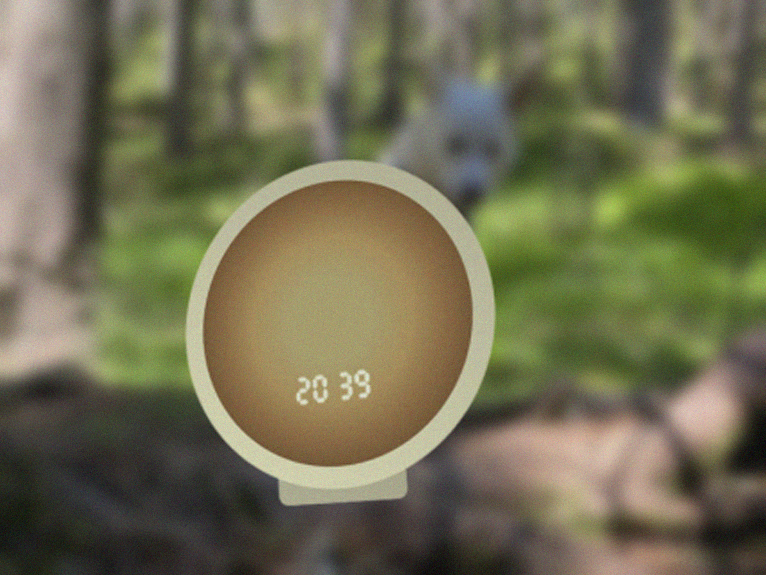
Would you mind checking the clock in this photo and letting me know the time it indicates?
20:39
